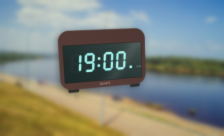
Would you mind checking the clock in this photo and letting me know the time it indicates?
19:00
